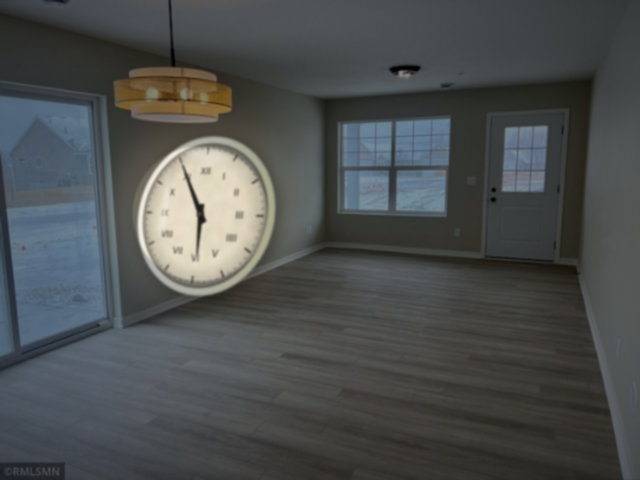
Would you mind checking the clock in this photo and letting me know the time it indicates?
5:55
